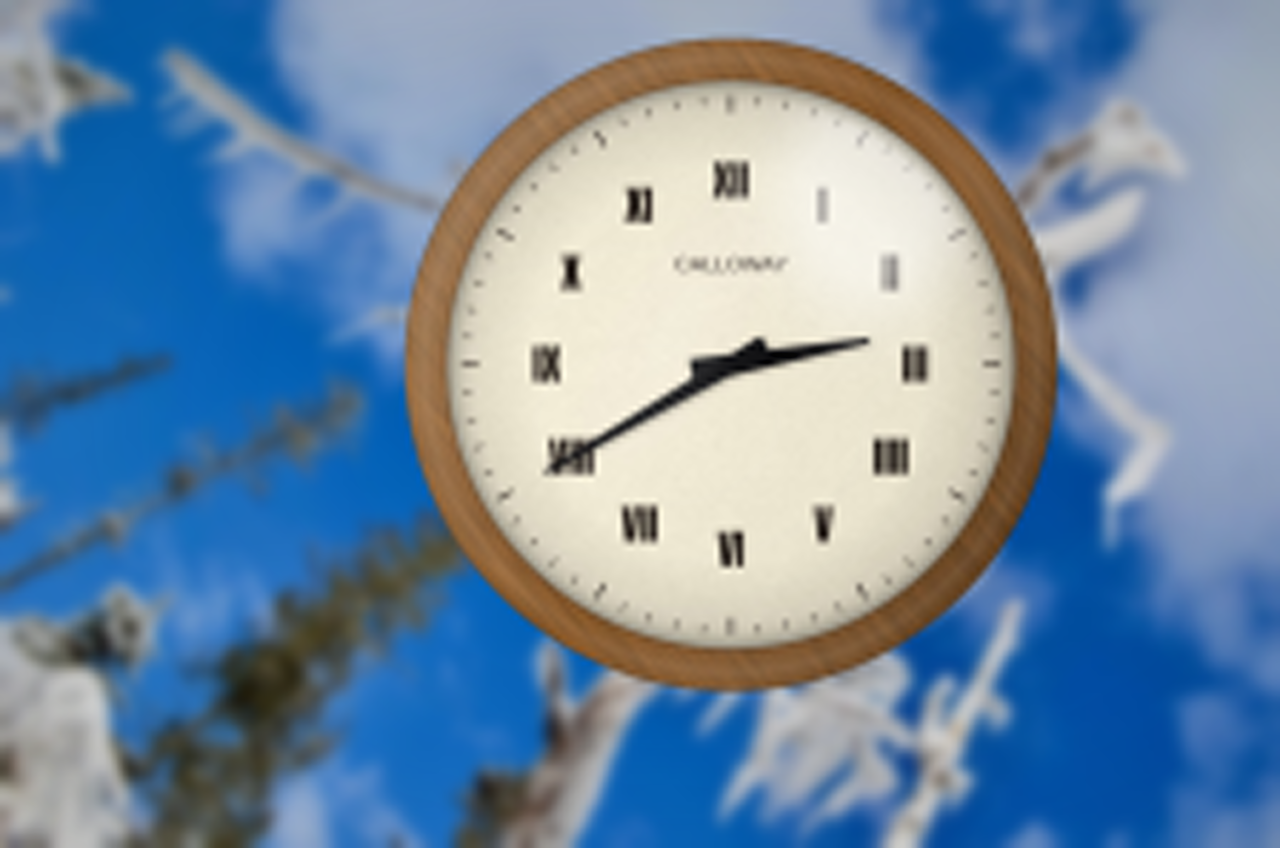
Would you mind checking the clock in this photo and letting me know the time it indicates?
2:40
